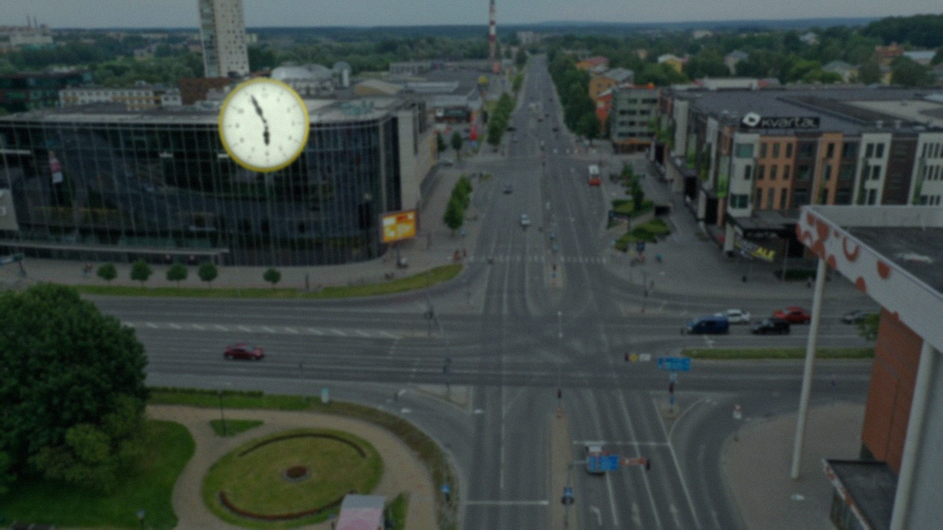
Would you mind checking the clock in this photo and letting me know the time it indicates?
5:56
